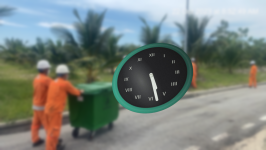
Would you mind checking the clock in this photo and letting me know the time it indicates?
5:28
